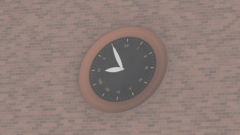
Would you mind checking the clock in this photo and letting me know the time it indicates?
8:55
